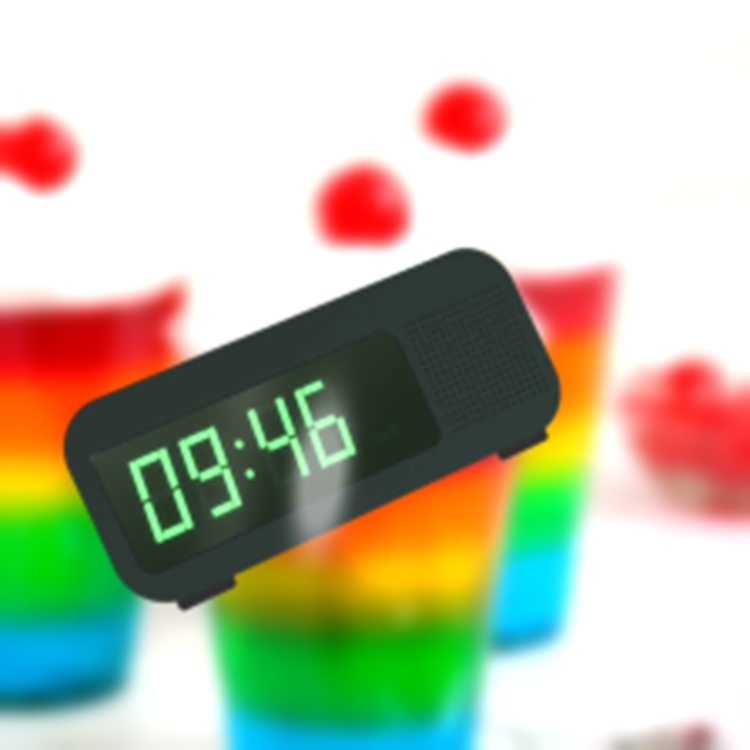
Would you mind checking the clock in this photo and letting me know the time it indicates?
9:46
